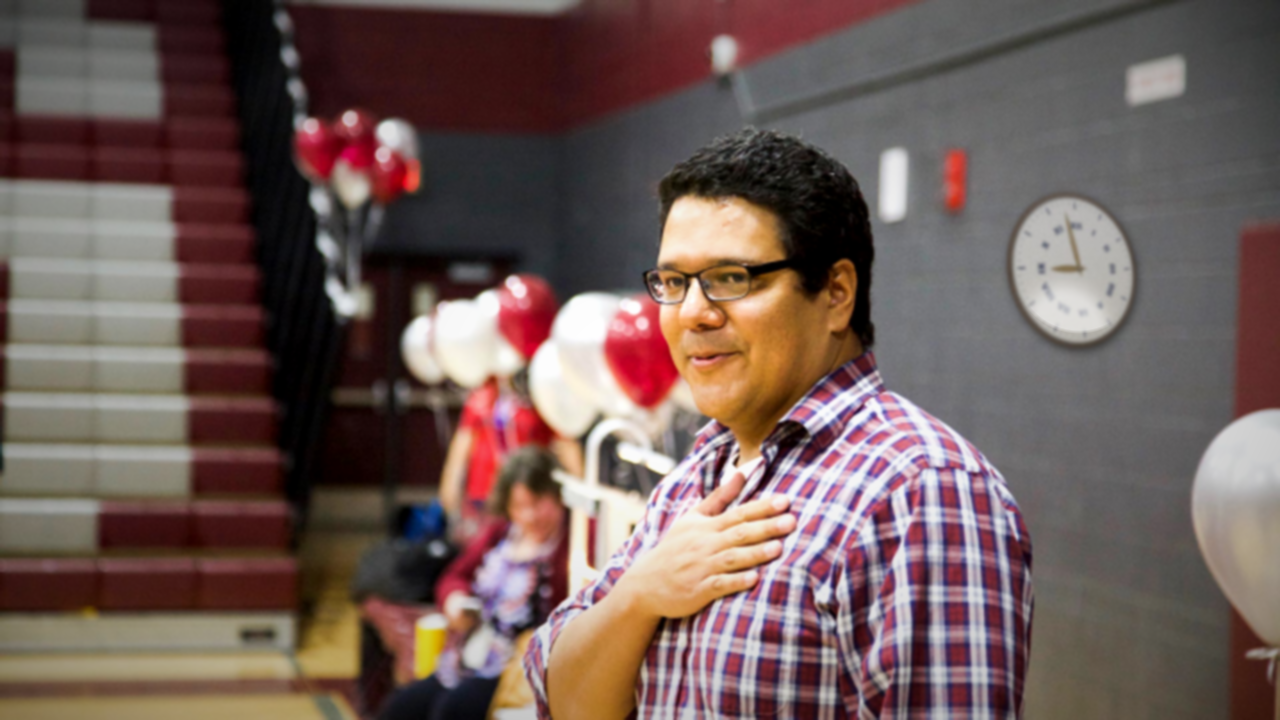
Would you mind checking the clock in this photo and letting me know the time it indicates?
8:58
